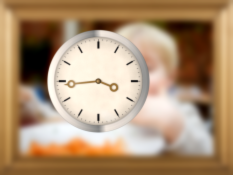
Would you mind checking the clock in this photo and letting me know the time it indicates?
3:44
